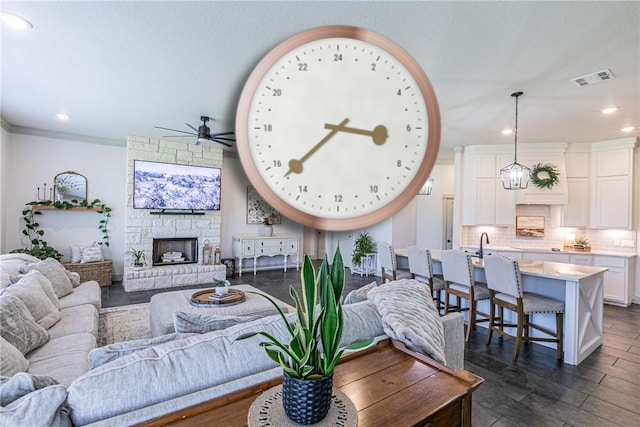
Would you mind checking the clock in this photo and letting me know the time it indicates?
6:38
